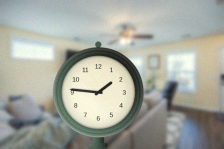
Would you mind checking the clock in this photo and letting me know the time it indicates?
1:46
